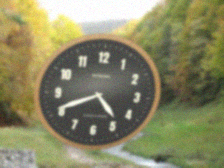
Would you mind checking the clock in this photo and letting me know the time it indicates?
4:41
